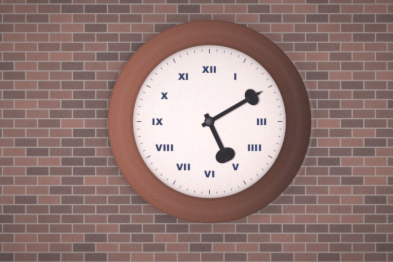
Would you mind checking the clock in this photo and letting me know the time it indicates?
5:10
